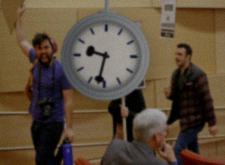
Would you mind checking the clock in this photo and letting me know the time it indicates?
9:32
